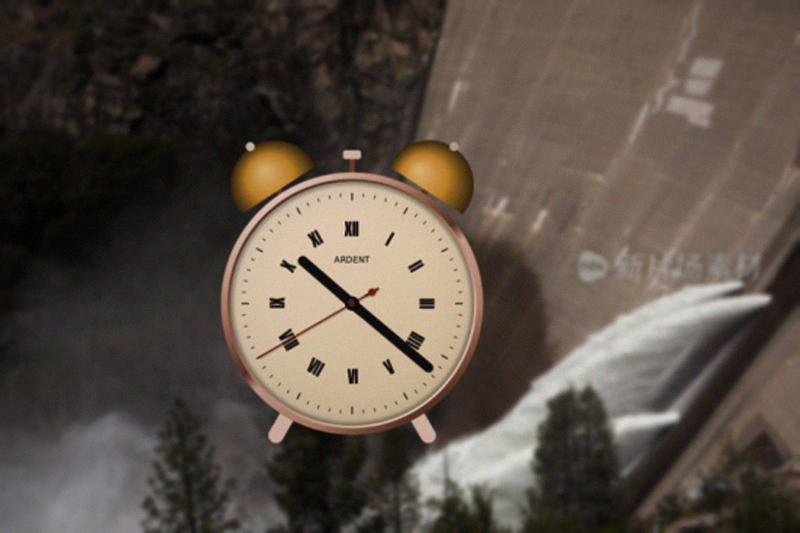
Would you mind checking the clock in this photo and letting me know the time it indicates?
10:21:40
